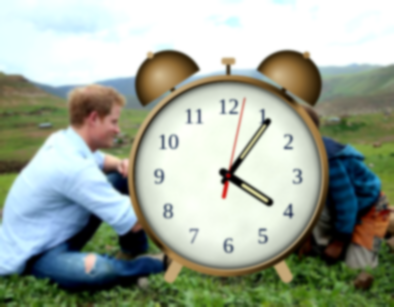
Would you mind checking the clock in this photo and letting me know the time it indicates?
4:06:02
